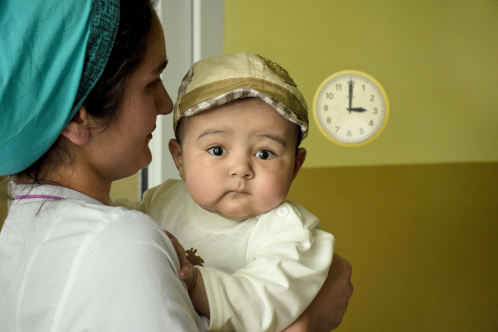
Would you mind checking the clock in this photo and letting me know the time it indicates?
3:00
